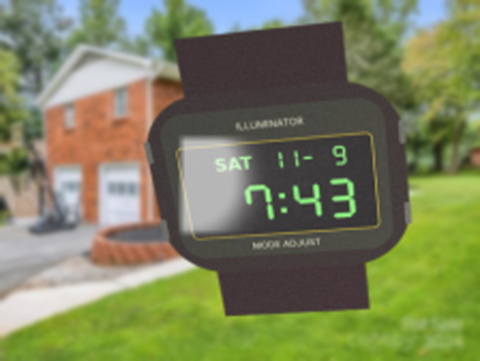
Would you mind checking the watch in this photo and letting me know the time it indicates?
7:43
